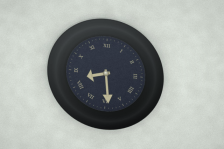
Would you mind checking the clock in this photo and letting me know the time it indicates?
8:29
